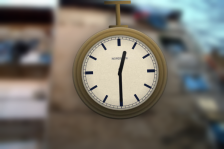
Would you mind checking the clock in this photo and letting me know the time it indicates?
12:30
